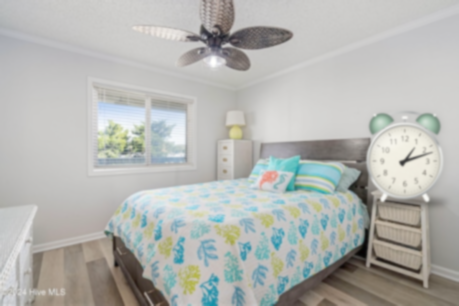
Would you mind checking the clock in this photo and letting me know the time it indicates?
1:12
